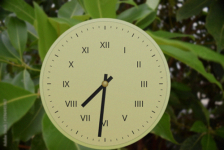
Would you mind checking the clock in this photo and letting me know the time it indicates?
7:31
